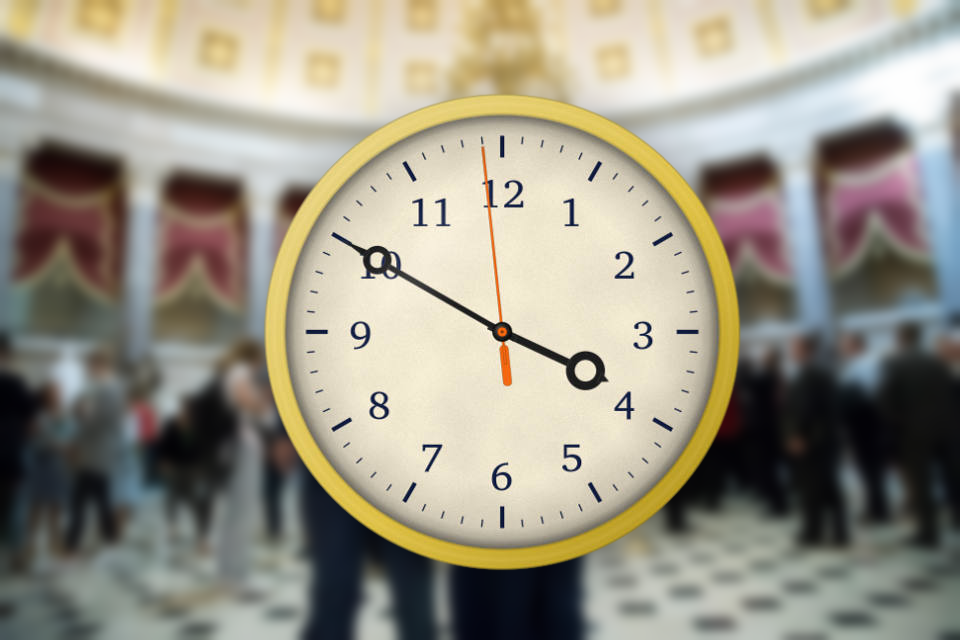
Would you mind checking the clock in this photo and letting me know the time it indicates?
3:49:59
